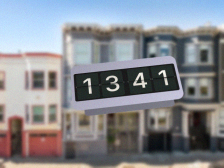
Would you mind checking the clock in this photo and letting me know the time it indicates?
13:41
